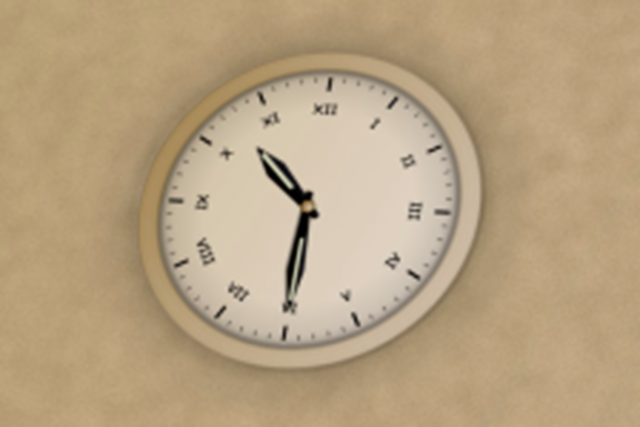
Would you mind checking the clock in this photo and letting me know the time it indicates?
10:30
